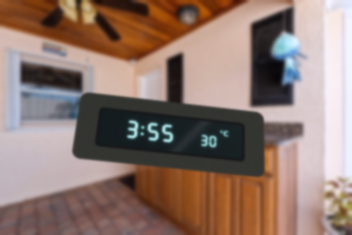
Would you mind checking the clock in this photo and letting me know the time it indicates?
3:55
